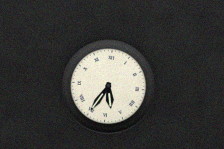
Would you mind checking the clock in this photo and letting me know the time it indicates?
5:35
